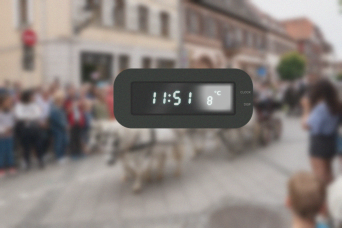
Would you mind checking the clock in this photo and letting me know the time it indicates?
11:51
